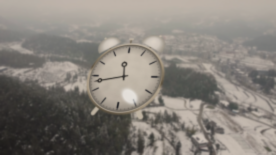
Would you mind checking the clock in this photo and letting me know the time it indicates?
11:43
